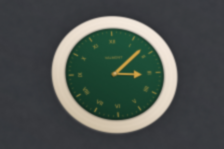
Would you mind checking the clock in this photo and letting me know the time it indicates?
3:08
